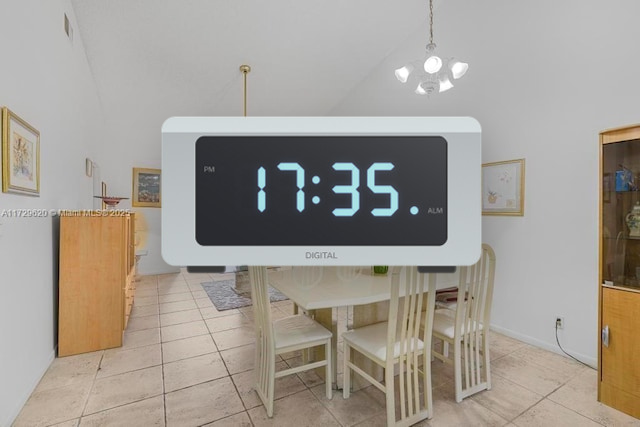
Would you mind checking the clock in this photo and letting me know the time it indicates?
17:35
